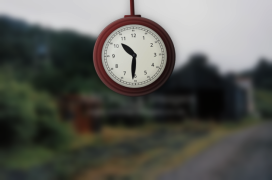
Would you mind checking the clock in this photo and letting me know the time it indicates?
10:31
